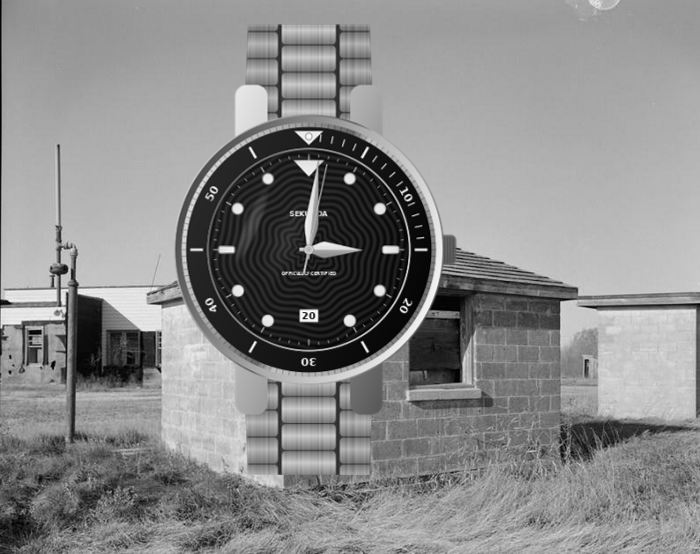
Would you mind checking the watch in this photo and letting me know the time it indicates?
3:01:02
